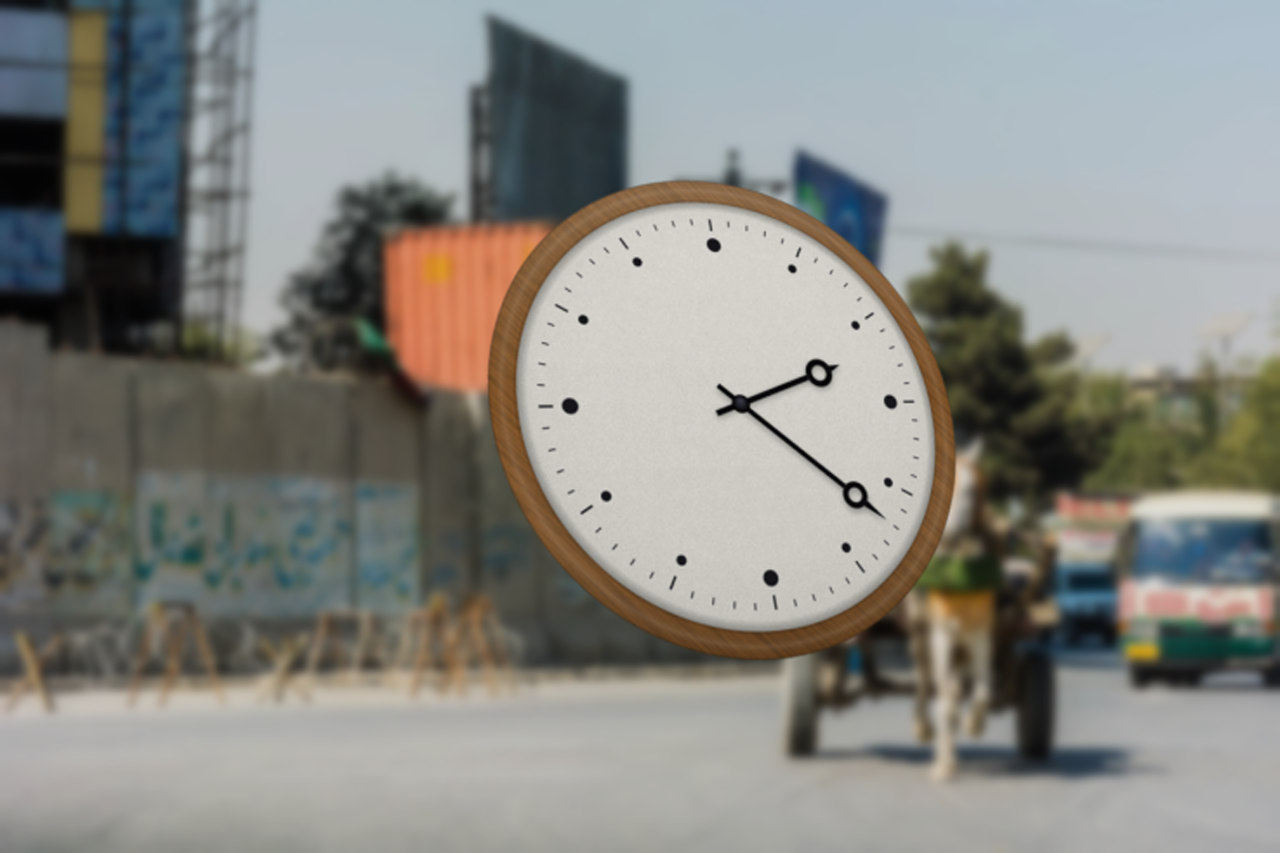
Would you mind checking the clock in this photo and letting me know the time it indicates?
2:22
